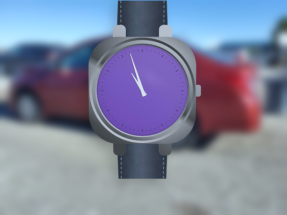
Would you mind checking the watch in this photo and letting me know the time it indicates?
10:57
